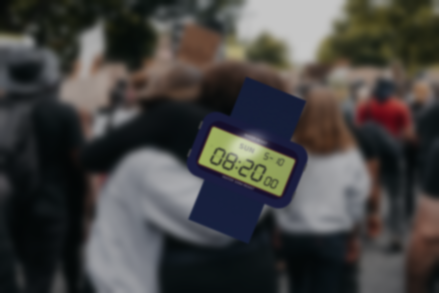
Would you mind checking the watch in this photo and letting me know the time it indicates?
8:20
